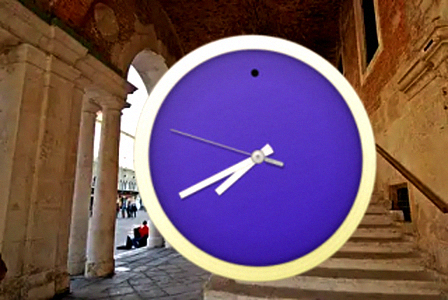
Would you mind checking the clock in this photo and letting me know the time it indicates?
7:40:48
